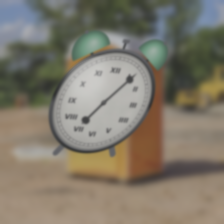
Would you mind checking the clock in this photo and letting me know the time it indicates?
7:06
